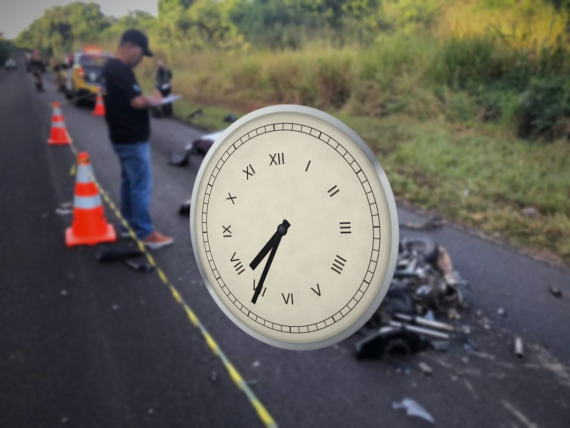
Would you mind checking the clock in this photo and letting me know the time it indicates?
7:35
